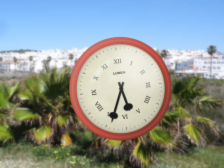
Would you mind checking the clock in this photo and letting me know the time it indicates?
5:34
